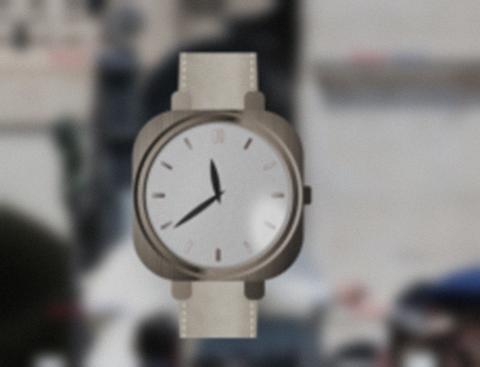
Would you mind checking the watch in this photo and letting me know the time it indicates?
11:39
